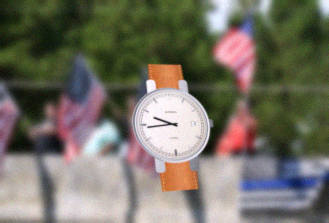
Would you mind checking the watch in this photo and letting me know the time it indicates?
9:44
